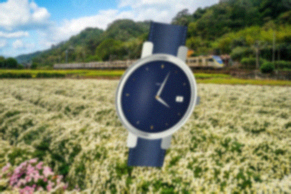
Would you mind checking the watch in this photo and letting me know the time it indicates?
4:03
